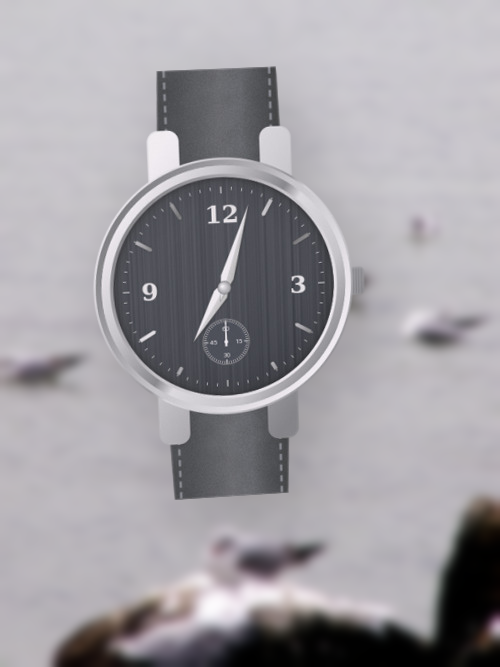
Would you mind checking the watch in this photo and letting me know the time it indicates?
7:03
